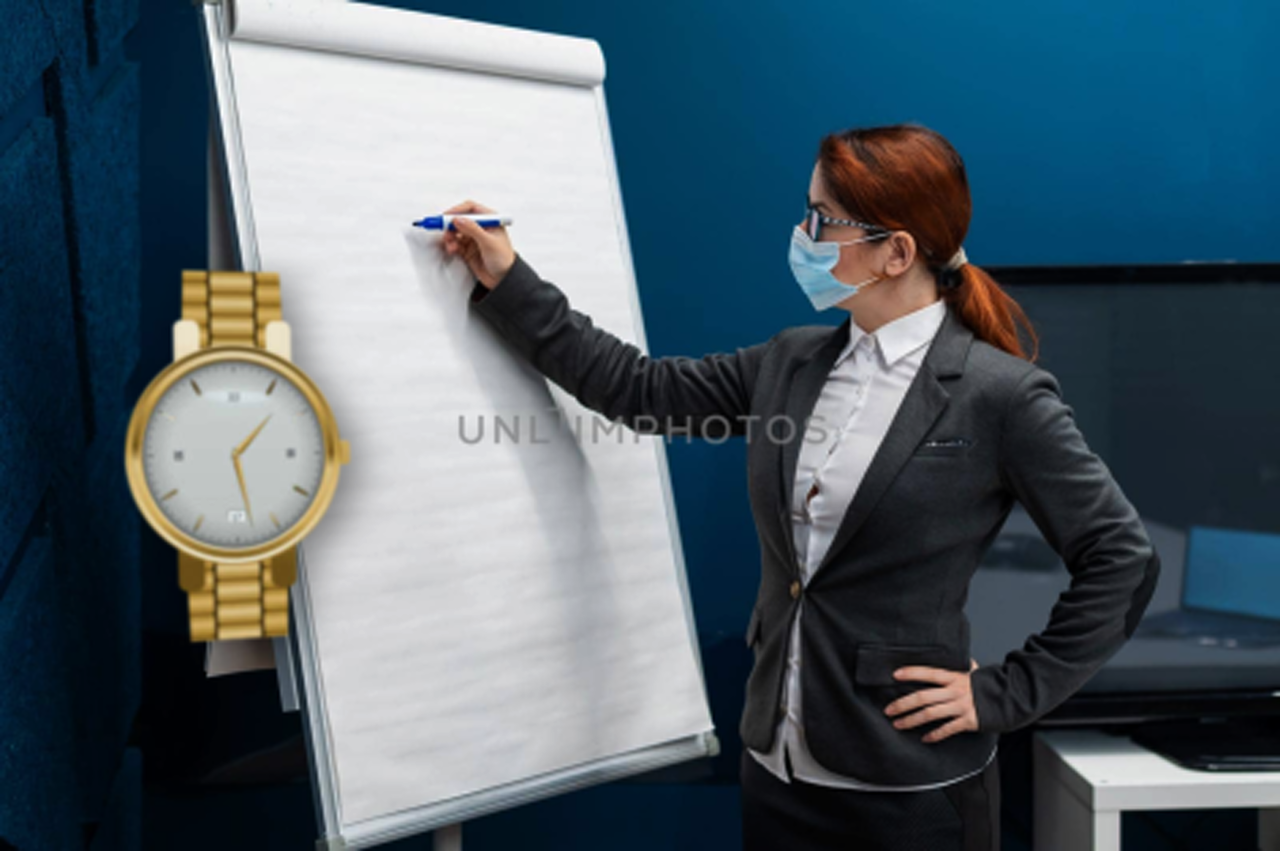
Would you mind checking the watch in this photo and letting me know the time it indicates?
1:28
